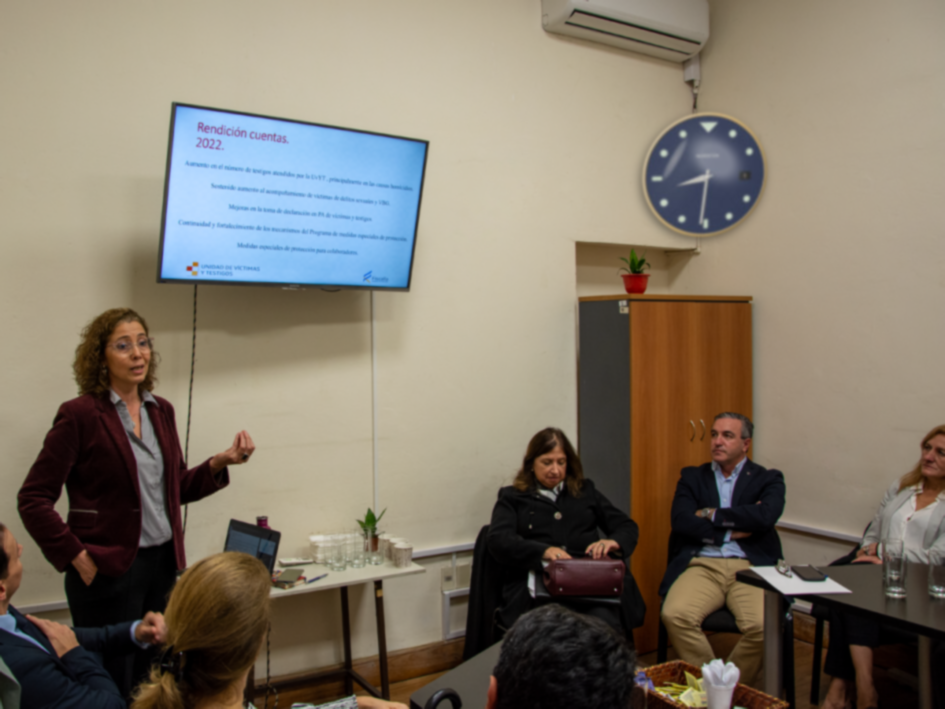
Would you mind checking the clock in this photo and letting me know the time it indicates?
8:31
